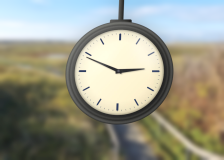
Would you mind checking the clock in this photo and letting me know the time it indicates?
2:49
